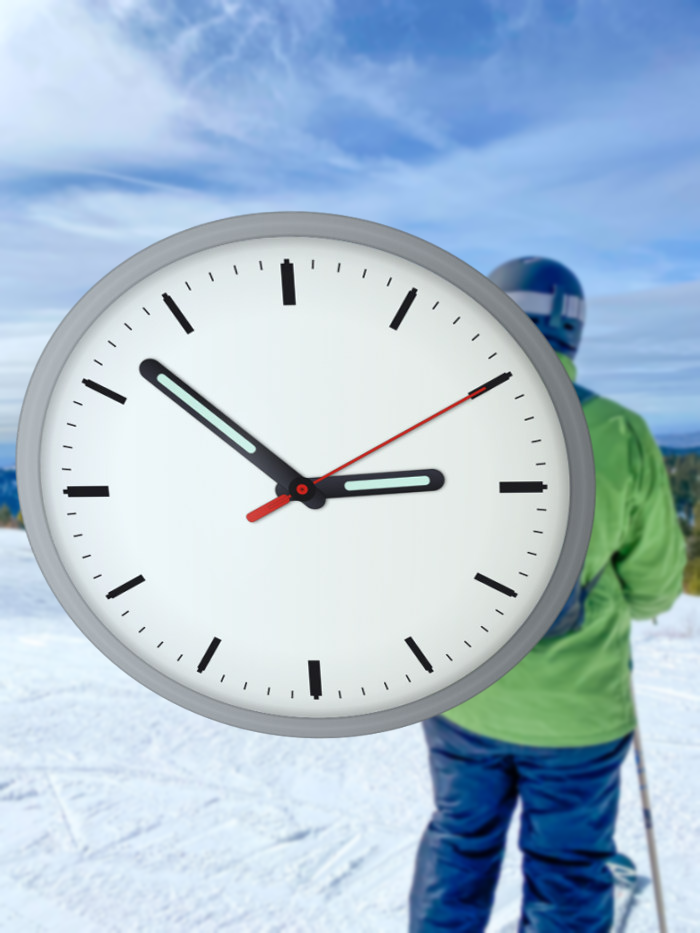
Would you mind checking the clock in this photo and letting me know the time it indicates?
2:52:10
